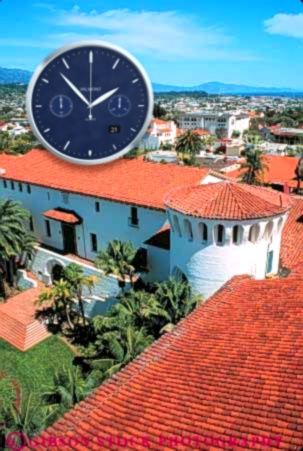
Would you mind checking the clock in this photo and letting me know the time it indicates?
1:53
